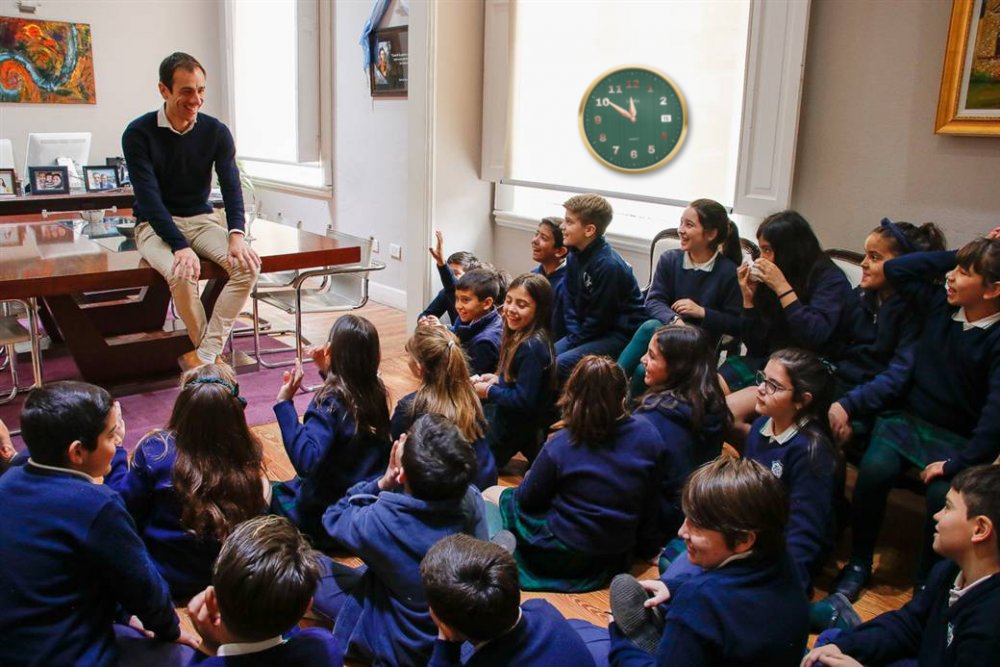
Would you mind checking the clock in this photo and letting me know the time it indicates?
11:51
